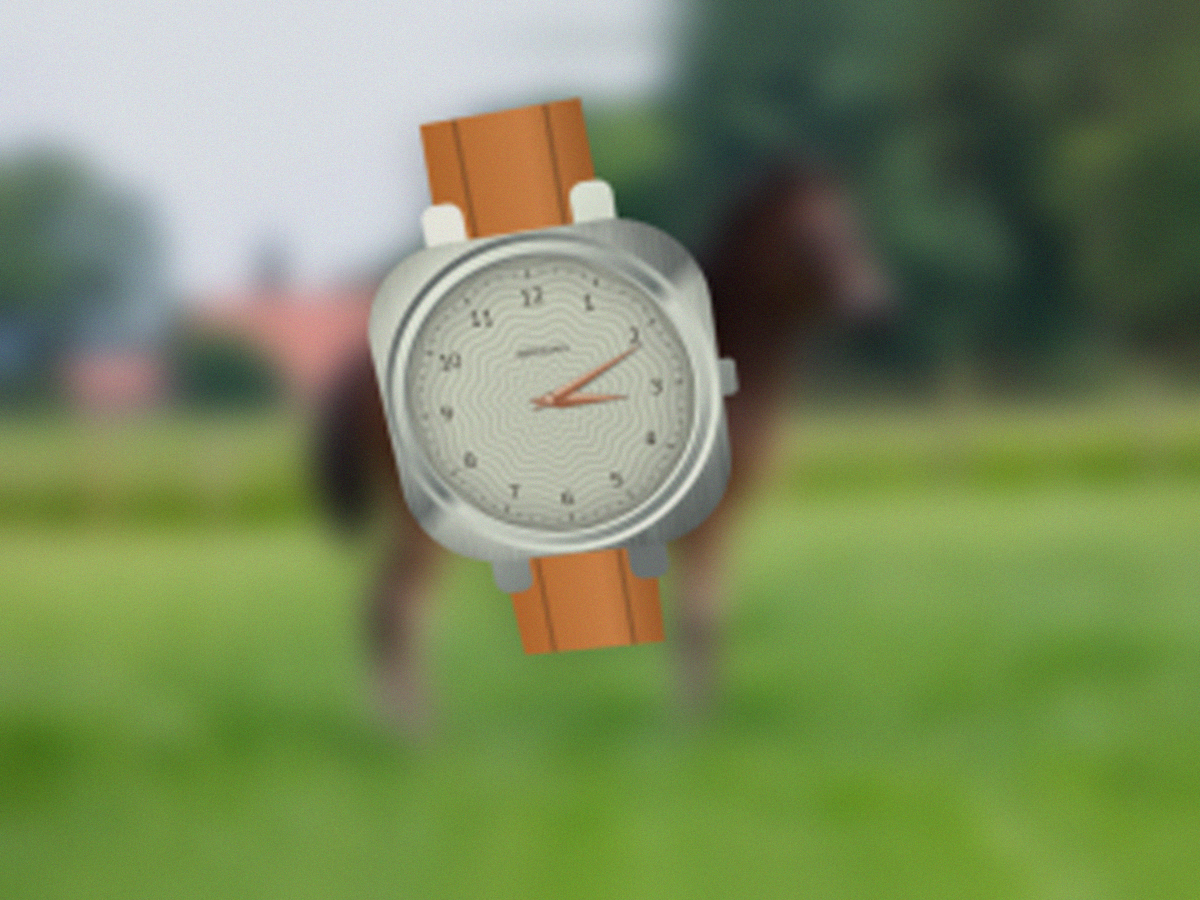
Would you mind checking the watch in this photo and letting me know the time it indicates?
3:11
